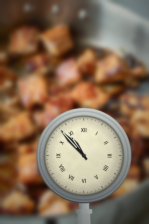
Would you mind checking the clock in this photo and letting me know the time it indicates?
10:53
